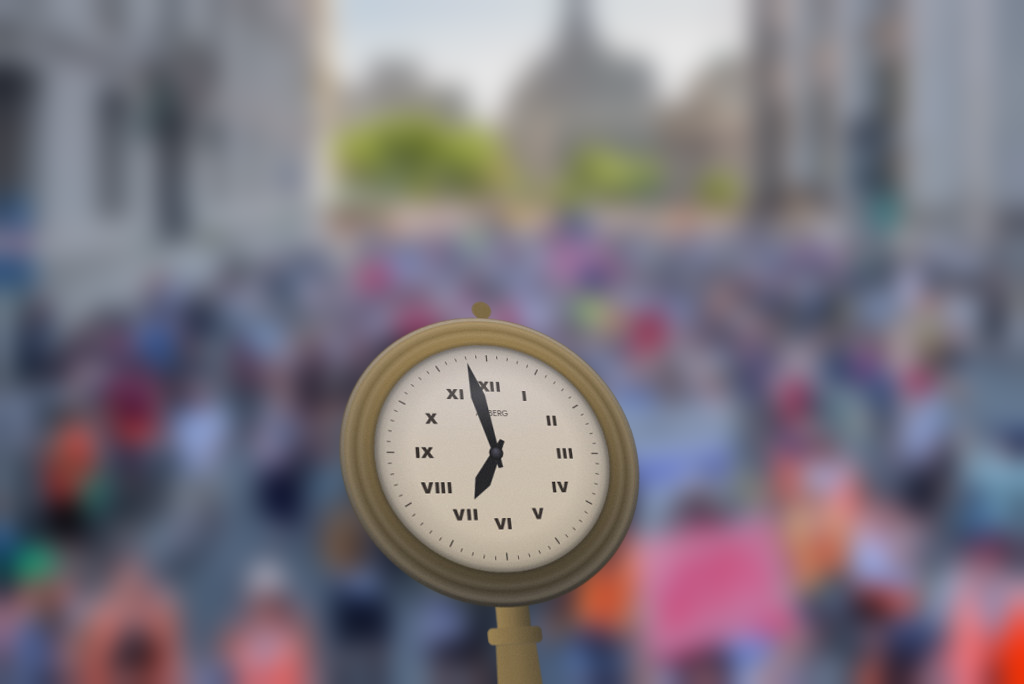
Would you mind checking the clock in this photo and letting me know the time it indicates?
6:58
